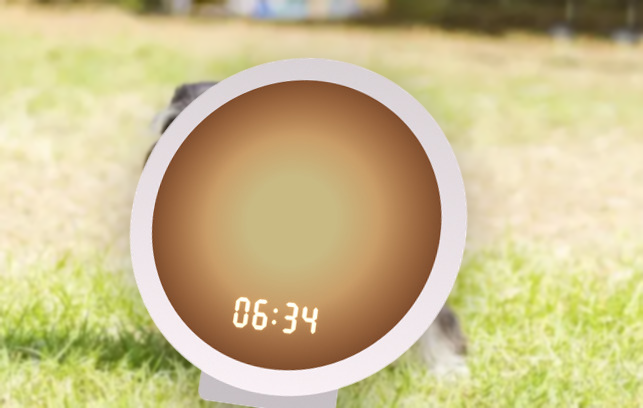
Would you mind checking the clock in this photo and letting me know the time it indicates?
6:34
